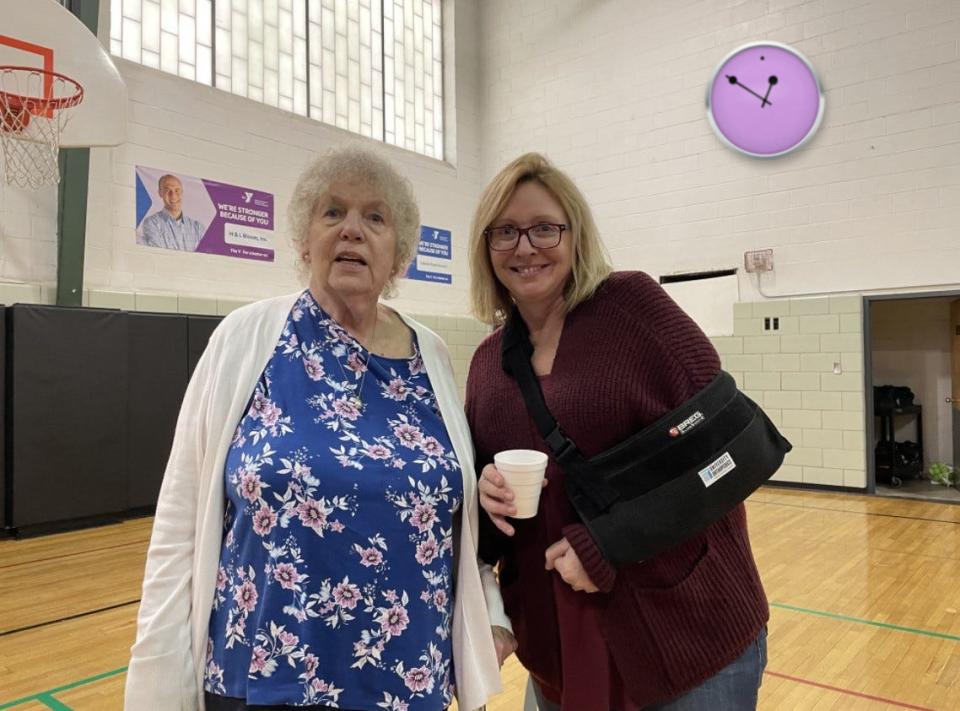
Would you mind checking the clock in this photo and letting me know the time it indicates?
12:51
